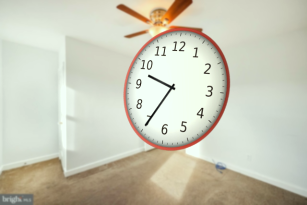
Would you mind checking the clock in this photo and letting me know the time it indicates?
9:35
